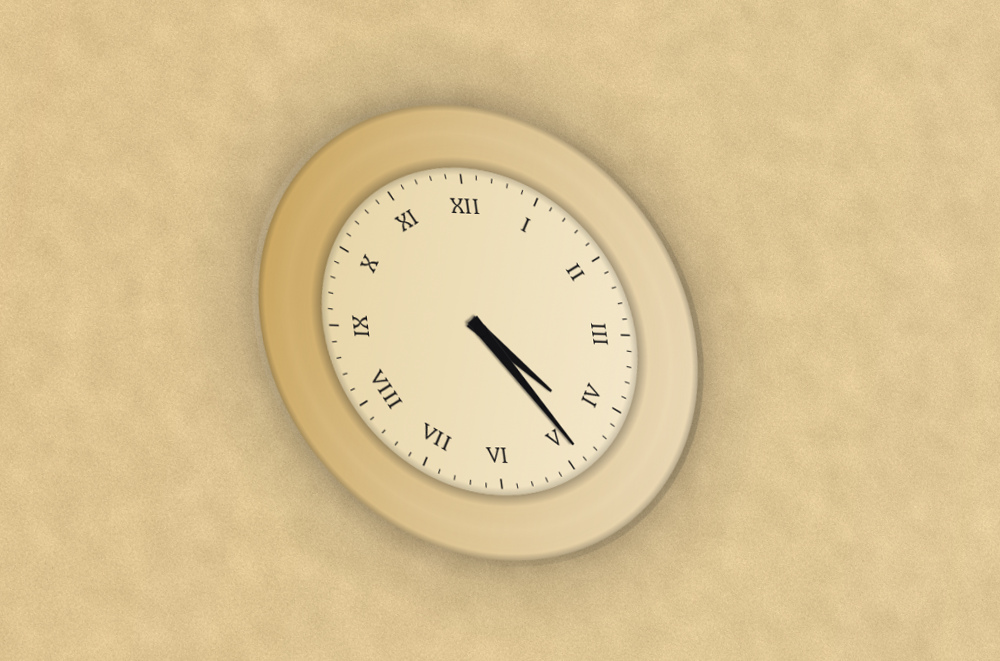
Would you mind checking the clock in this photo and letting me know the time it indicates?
4:24
